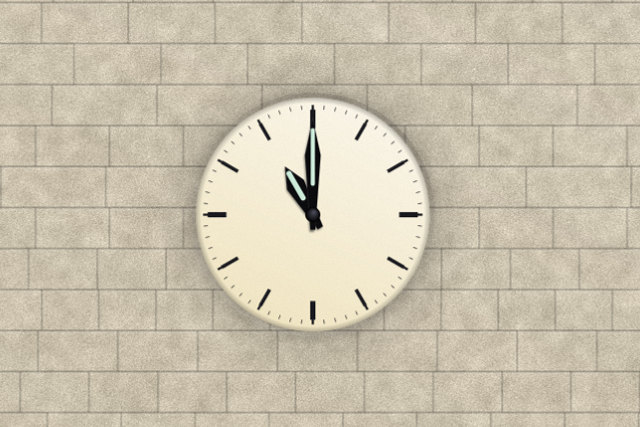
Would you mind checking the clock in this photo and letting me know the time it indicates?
11:00
